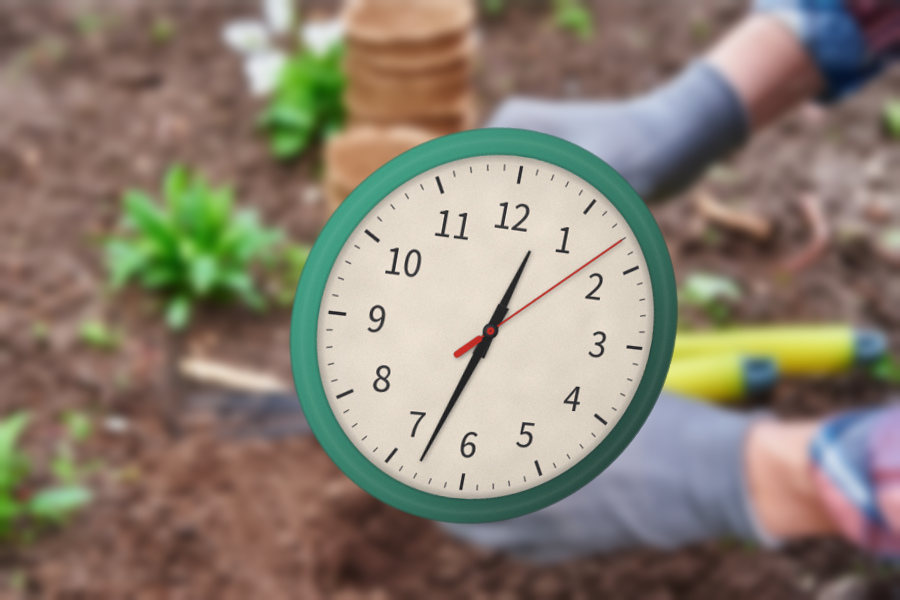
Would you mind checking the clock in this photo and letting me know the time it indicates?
12:33:08
